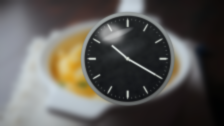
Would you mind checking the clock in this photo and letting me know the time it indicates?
10:20
